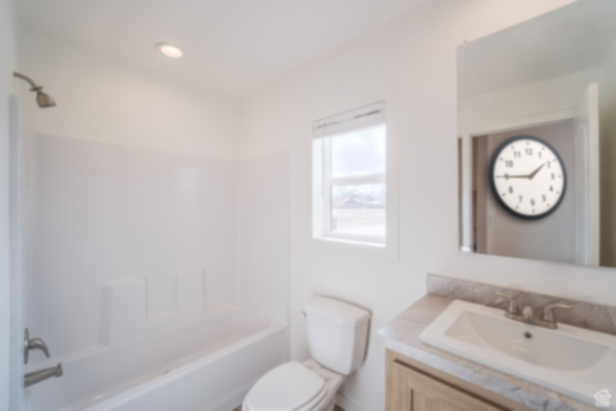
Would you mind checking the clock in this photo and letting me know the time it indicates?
1:45
